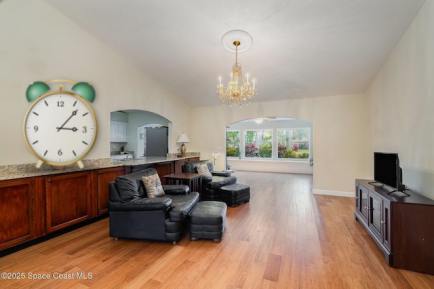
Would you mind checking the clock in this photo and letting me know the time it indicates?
3:07
